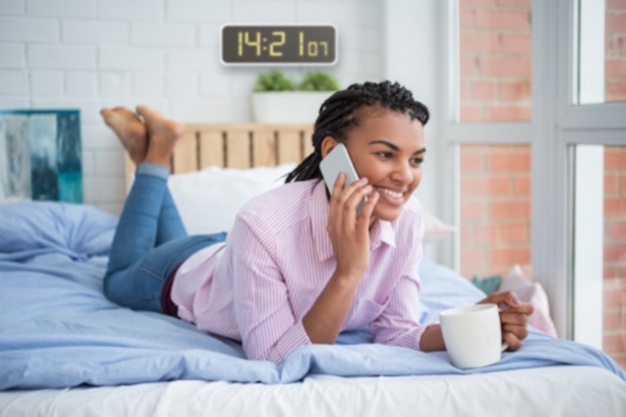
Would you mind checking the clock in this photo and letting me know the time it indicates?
14:21:07
